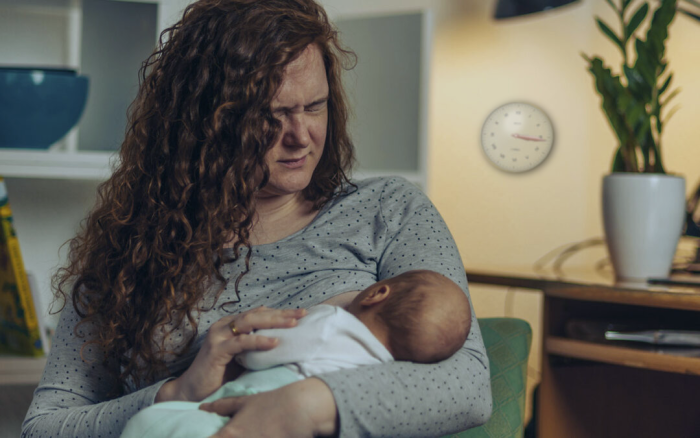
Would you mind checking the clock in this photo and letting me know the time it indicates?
3:16
